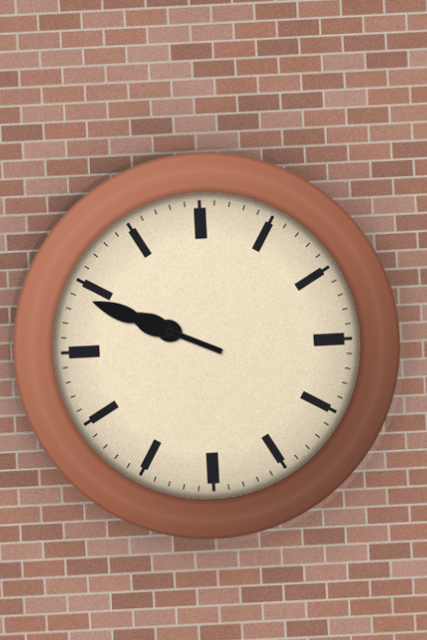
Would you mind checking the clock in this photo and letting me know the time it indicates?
9:49
